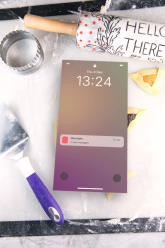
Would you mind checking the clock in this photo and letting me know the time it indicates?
13:24
